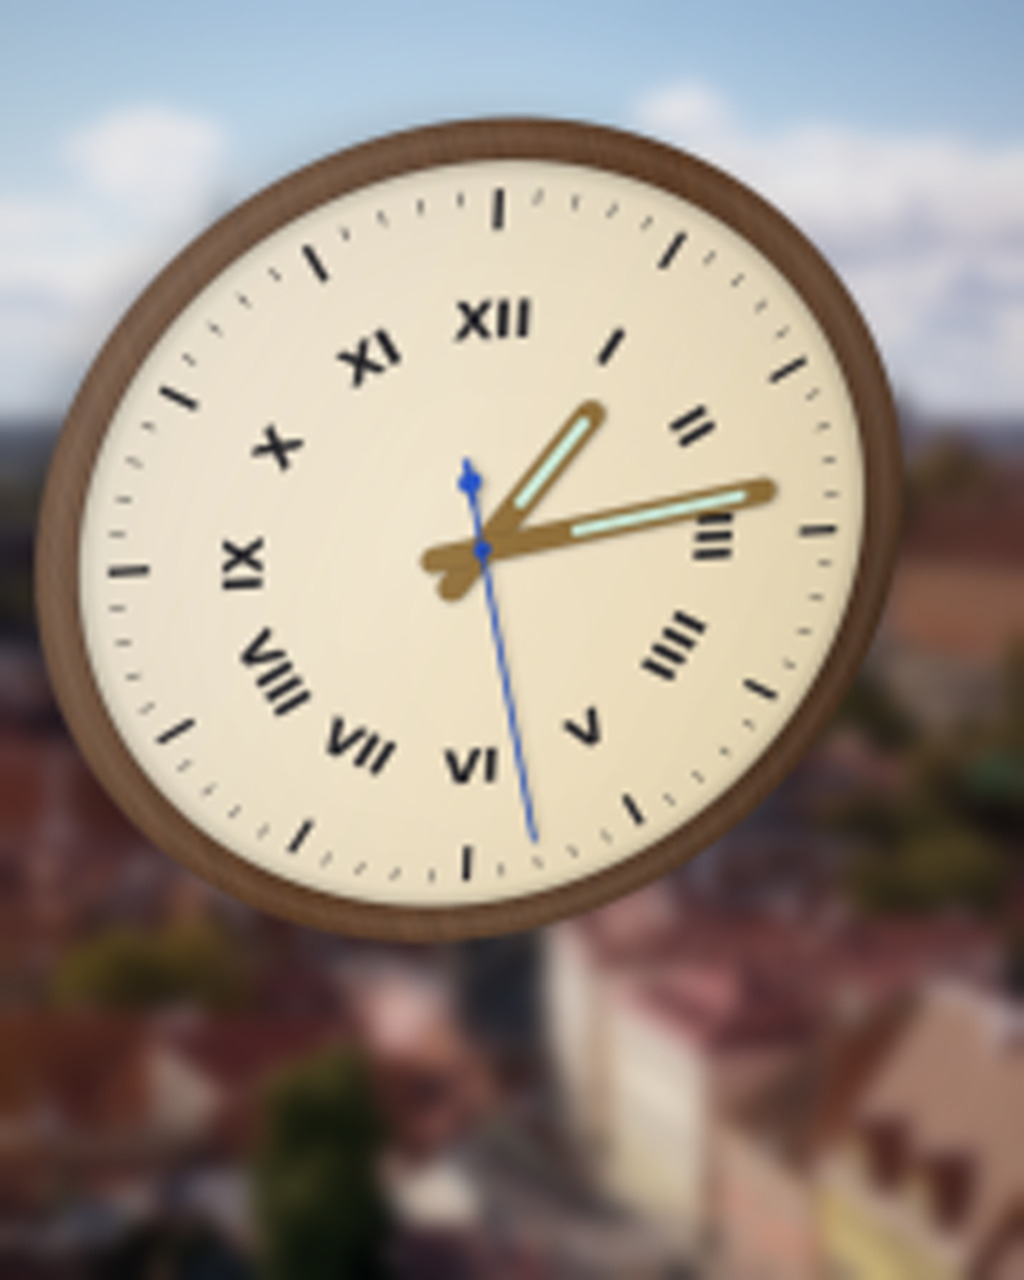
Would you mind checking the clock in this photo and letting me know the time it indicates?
1:13:28
